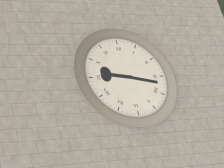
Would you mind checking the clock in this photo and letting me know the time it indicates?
9:17
